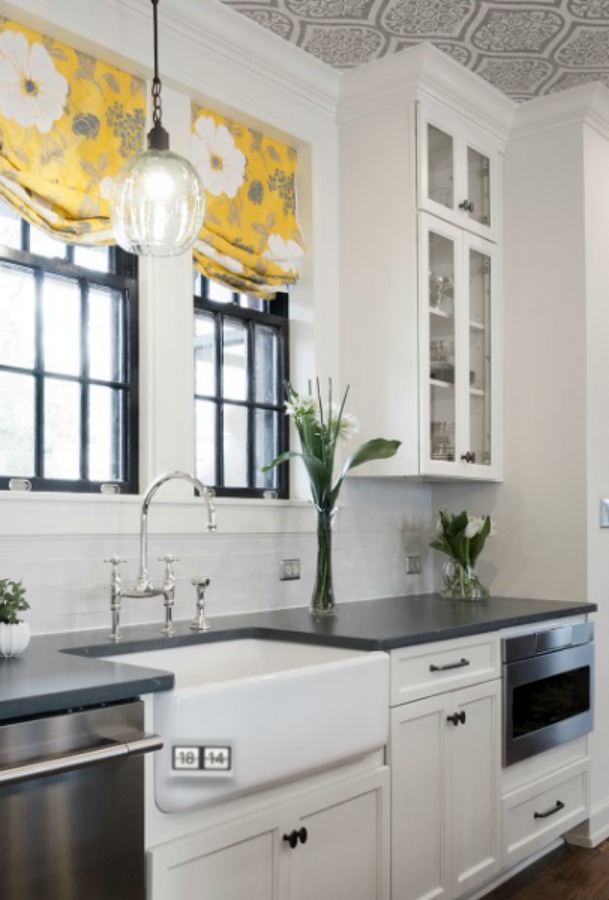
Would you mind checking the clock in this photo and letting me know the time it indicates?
18:14
